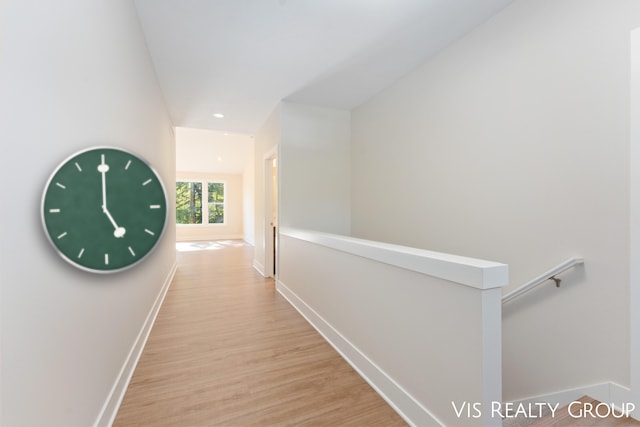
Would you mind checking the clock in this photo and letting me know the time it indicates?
5:00
